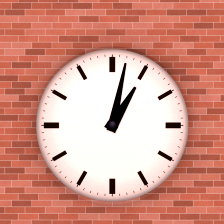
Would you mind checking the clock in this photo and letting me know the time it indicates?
1:02
